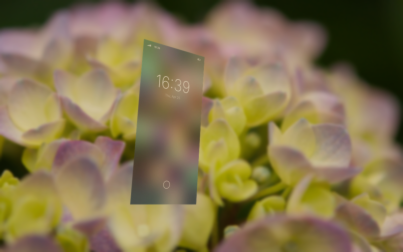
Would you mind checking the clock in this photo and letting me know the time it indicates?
16:39
